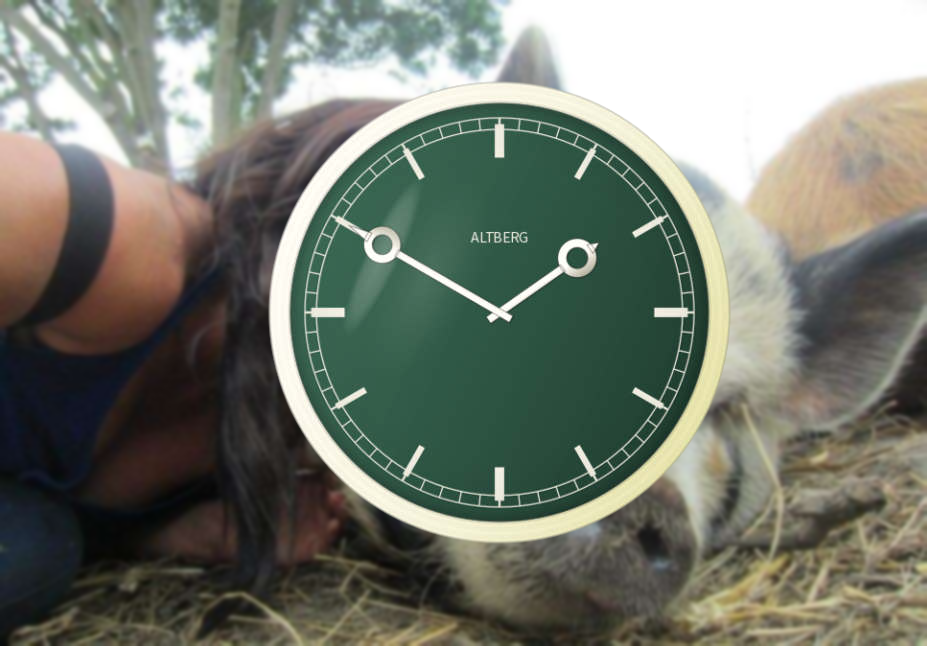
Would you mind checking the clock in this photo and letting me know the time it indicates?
1:50
